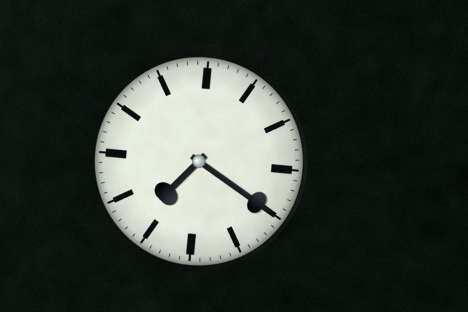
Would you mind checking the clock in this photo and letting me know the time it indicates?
7:20
